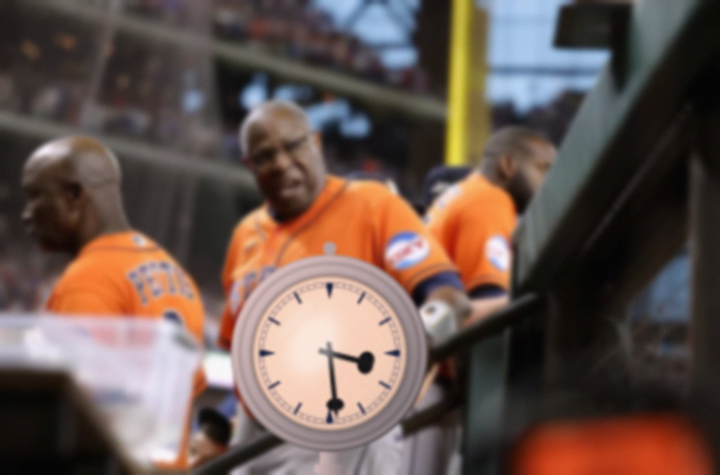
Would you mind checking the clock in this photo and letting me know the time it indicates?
3:29
